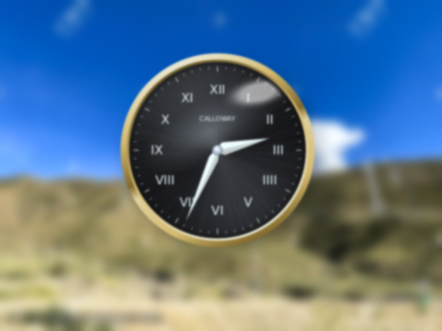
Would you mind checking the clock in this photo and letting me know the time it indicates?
2:34
